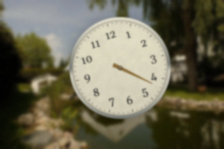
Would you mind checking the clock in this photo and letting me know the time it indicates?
4:22
